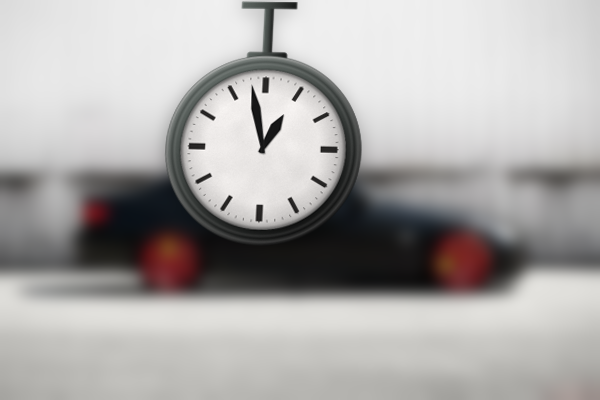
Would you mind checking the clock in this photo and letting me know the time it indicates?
12:58
